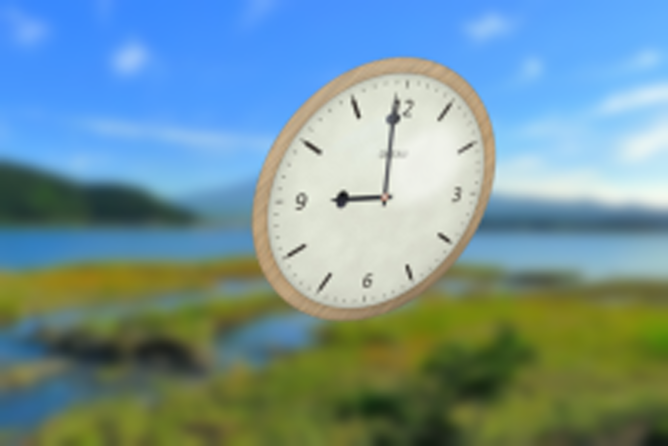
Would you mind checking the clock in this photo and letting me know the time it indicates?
8:59
